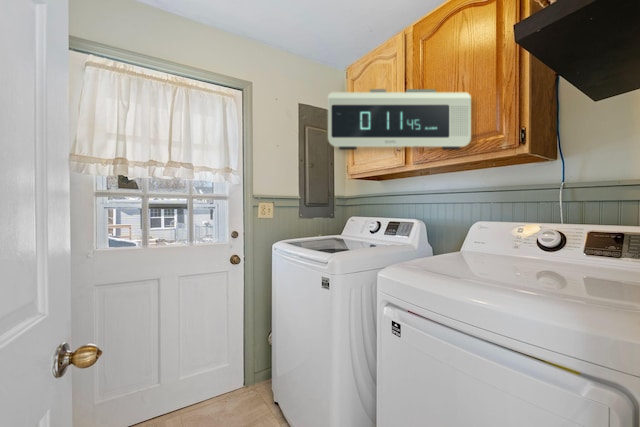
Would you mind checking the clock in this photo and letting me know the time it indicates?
0:11:45
